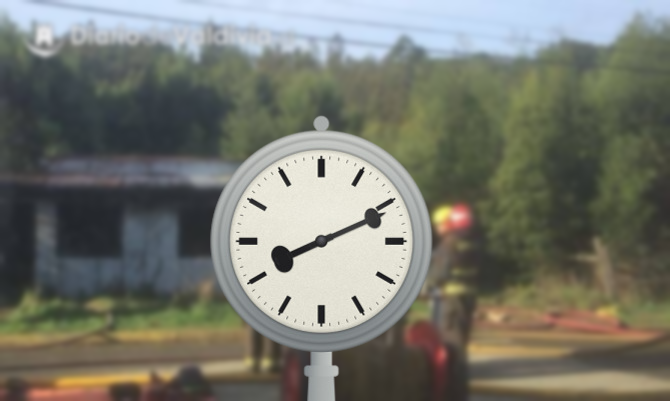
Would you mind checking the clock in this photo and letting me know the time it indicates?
8:11
